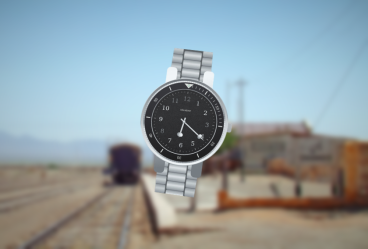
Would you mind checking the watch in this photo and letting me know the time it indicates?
6:21
